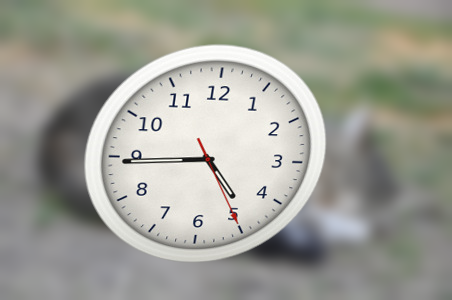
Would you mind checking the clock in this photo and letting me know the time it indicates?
4:44:25
